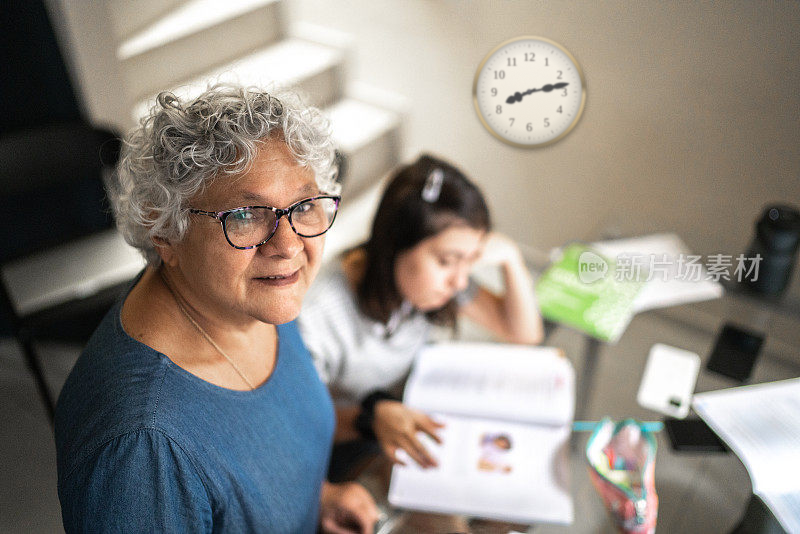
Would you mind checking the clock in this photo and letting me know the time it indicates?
8:13
